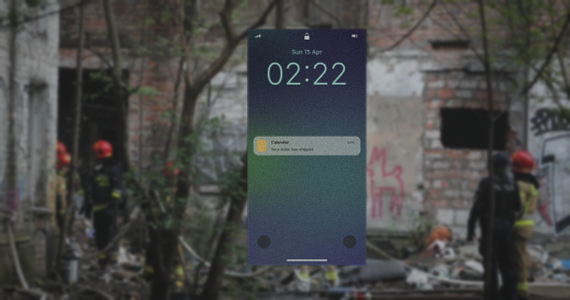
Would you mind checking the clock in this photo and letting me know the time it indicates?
2:22
